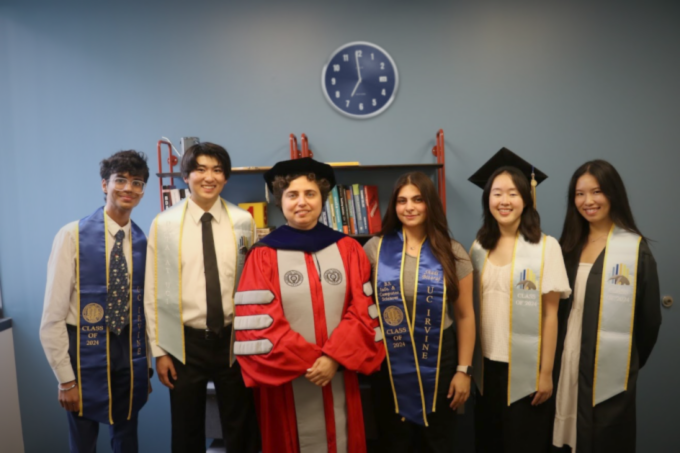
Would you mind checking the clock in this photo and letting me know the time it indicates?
6:59
